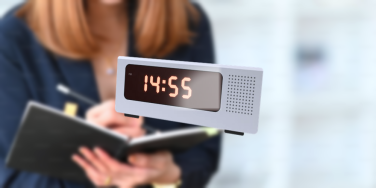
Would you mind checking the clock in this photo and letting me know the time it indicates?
14:55
